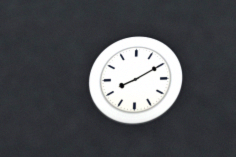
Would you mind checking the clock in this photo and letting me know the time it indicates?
8:10
